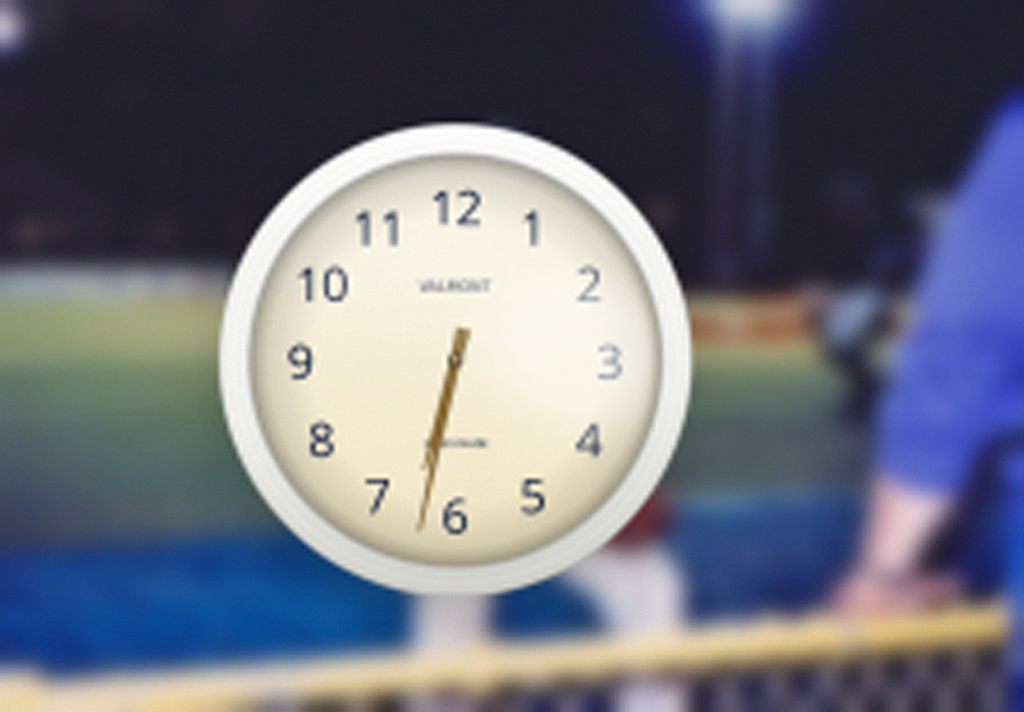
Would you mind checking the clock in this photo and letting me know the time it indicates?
6:32
